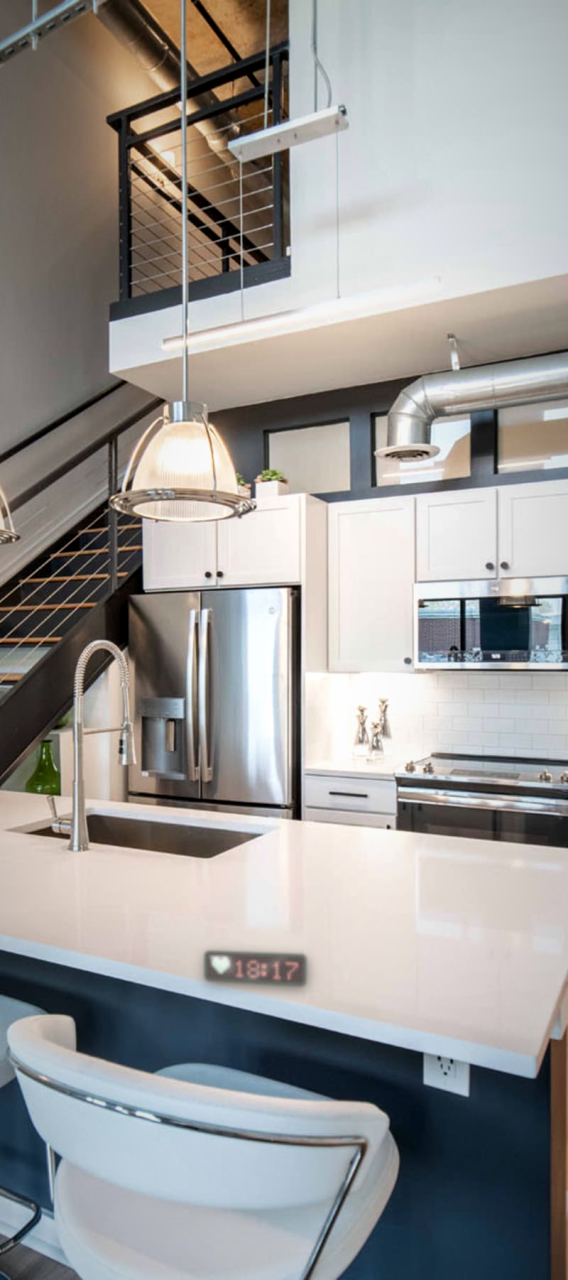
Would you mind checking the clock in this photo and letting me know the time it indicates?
18:17
